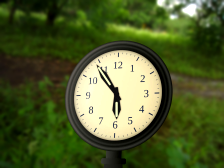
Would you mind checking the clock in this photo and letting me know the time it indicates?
5:54
